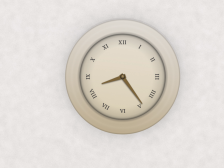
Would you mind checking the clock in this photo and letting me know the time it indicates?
8:24
